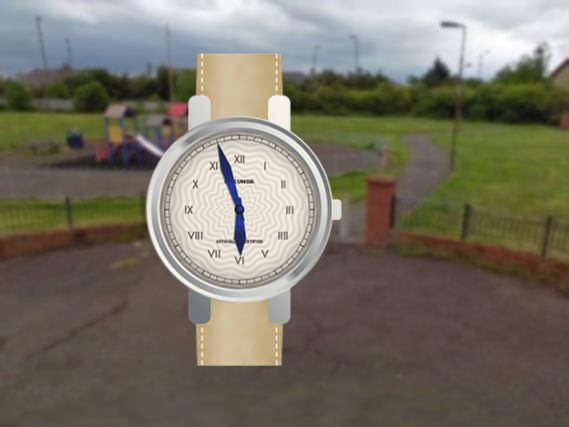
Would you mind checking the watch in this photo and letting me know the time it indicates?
5:57
